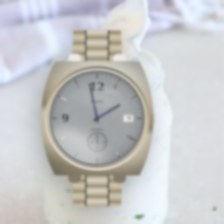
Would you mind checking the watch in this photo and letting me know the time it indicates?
1:58
